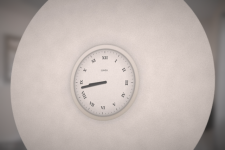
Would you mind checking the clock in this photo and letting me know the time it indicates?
8:43
